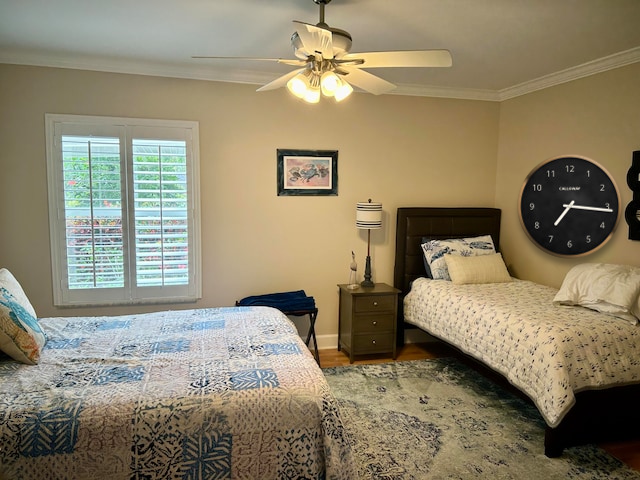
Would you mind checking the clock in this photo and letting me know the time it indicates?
7:16
